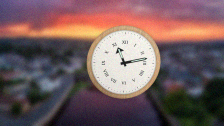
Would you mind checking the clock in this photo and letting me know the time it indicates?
11:13
